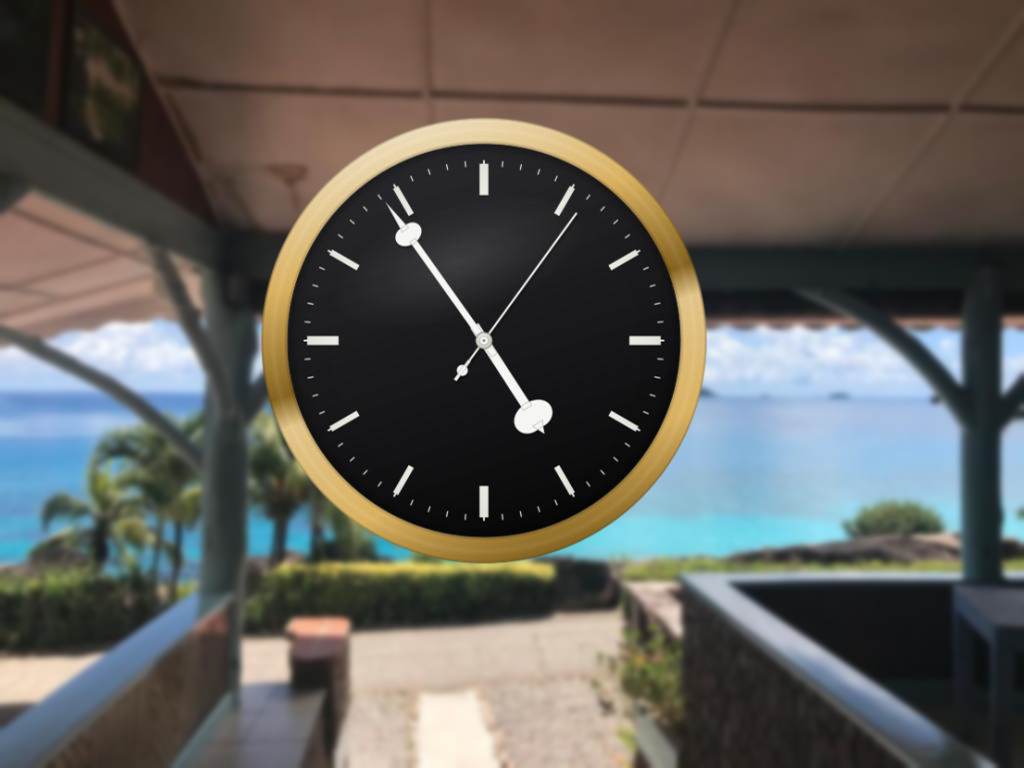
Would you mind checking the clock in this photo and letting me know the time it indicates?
4:54:06
